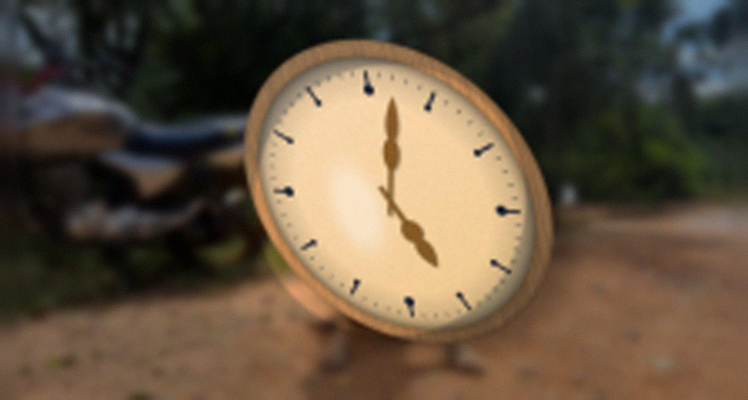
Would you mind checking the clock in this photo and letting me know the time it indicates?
5:02
